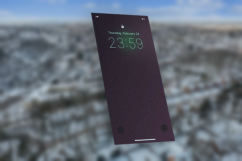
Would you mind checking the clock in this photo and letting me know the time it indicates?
23:59
